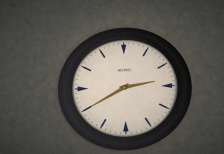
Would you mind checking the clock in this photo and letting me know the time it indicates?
2:40
